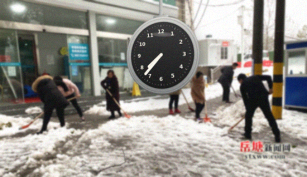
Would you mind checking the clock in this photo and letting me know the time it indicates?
7:37
